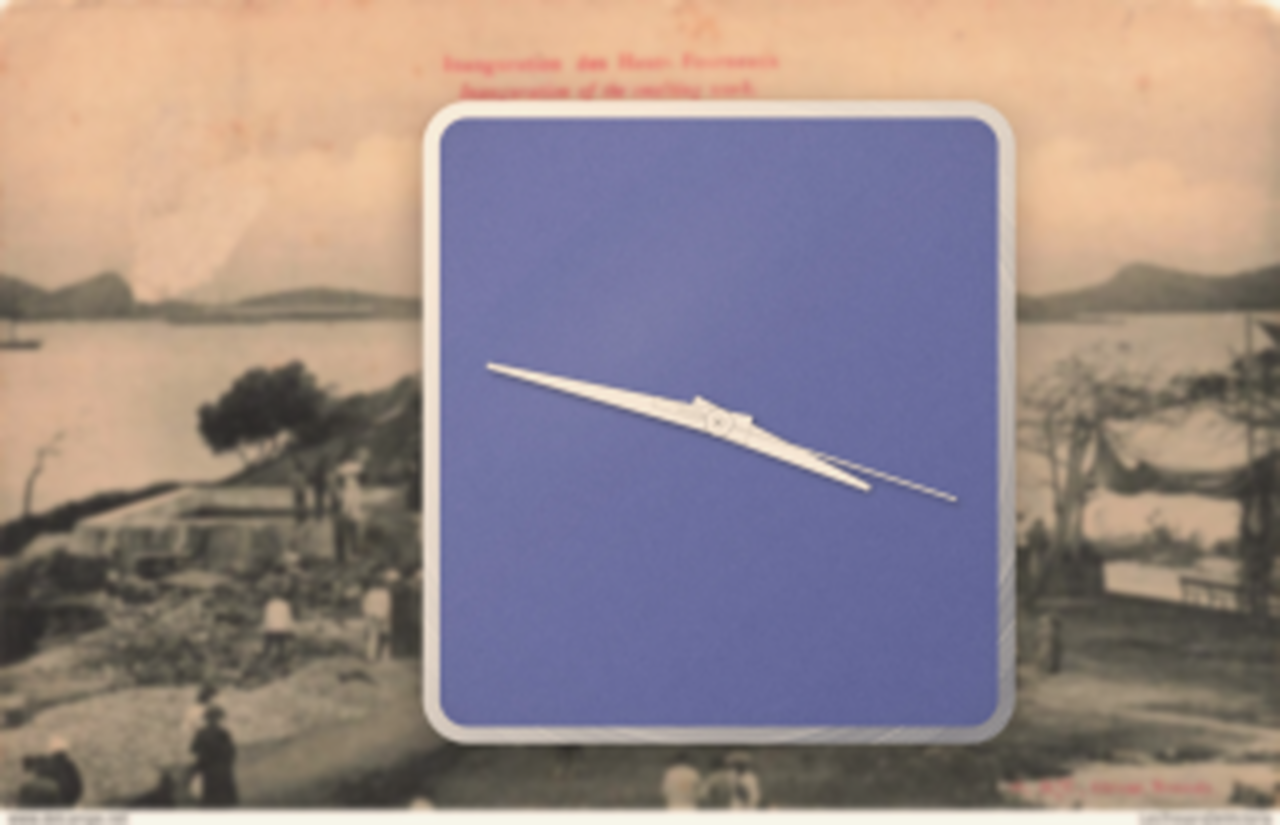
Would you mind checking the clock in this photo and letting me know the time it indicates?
3:47:18
